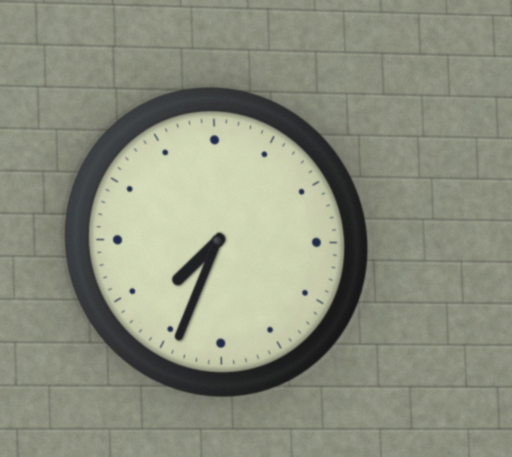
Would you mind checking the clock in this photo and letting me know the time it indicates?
7:34
